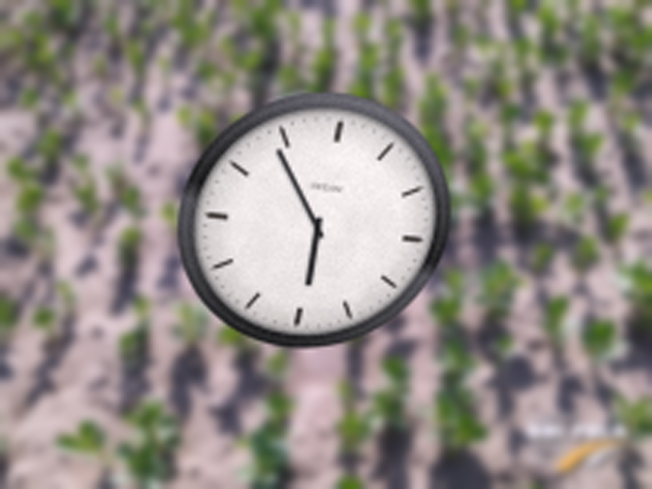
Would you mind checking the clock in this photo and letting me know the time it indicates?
5:54
